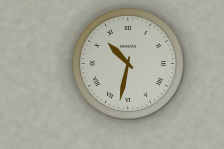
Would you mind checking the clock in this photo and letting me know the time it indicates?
10:32
